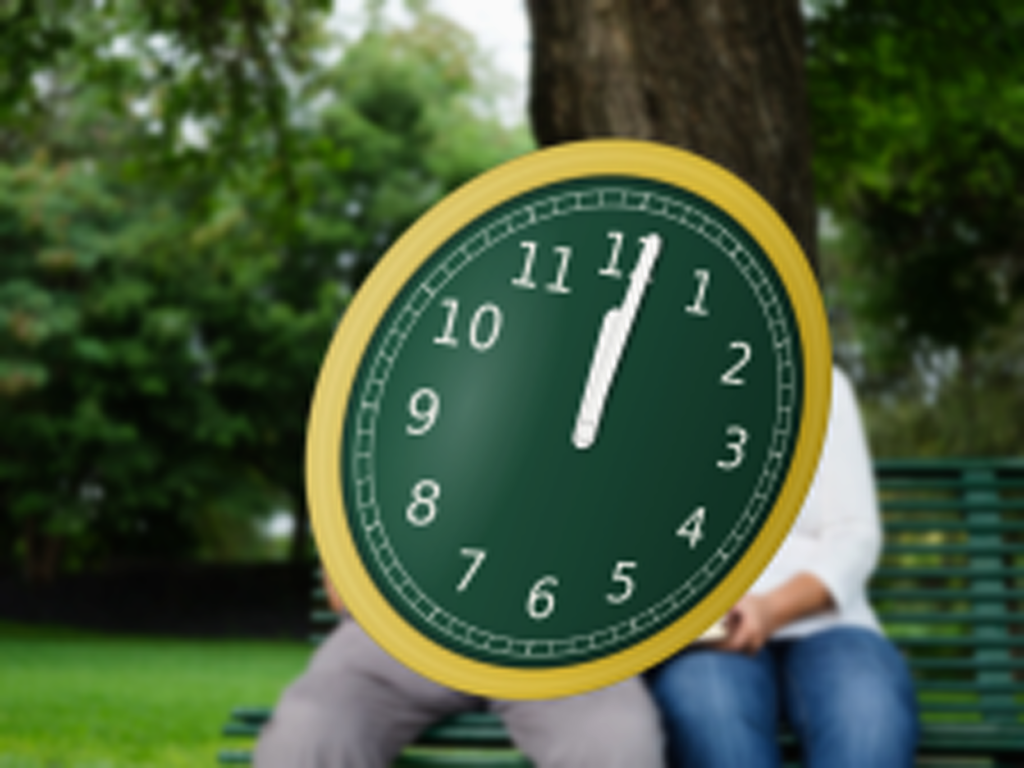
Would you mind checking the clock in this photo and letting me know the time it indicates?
12:01
